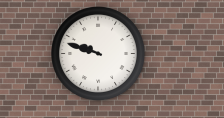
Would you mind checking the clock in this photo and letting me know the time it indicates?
9:48
